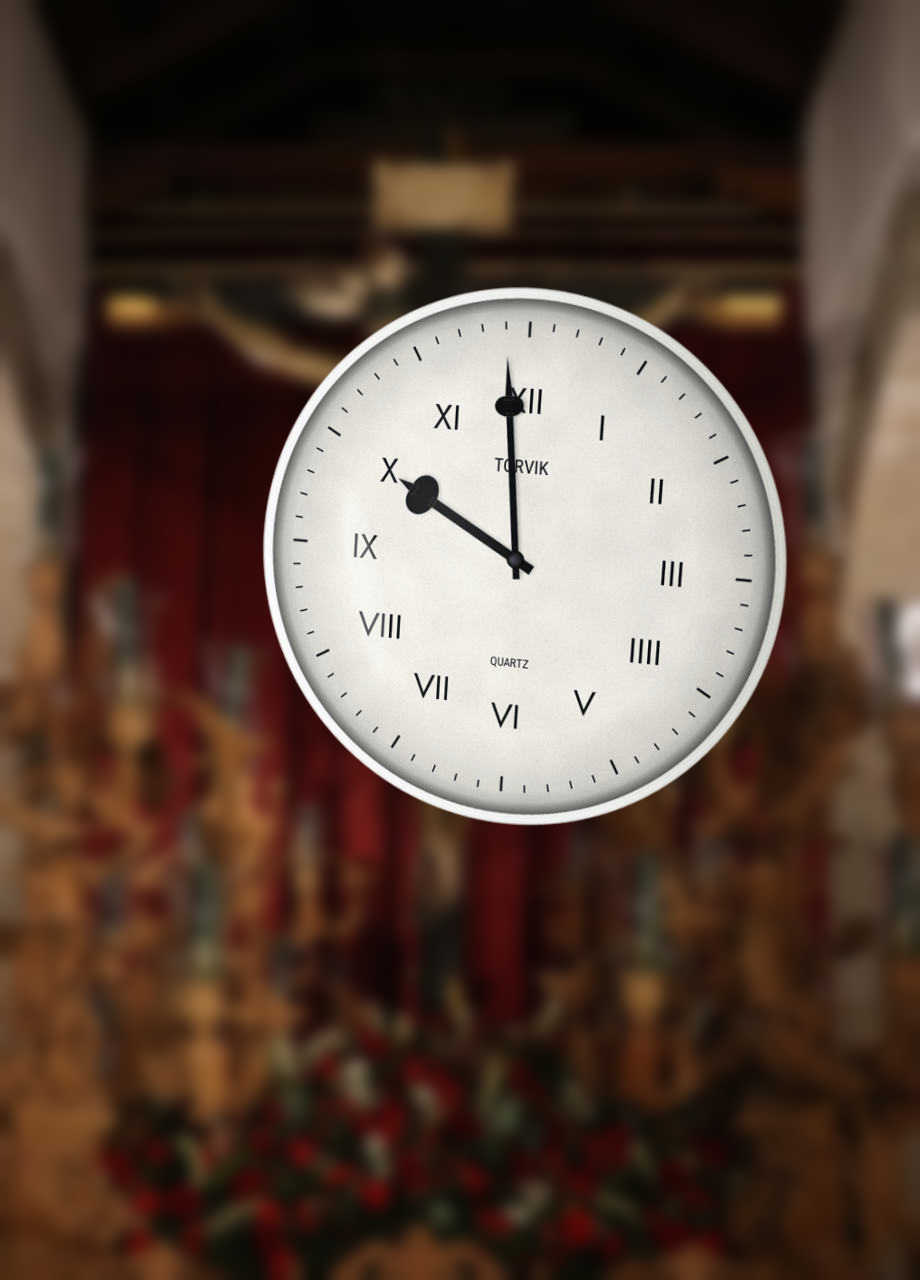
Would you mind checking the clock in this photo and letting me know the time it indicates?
9:59
